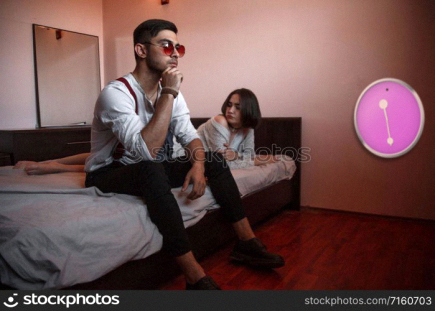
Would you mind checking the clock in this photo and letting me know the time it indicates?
11:28
